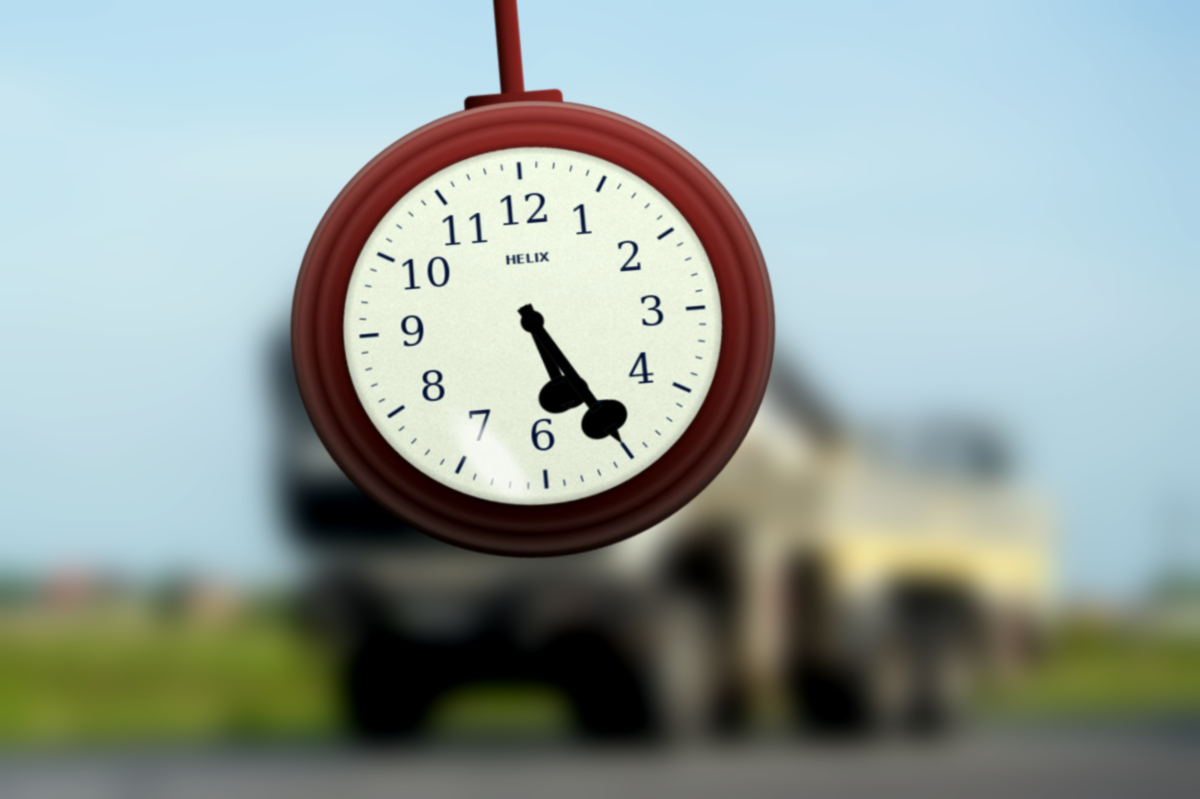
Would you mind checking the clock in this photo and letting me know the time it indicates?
5:25
